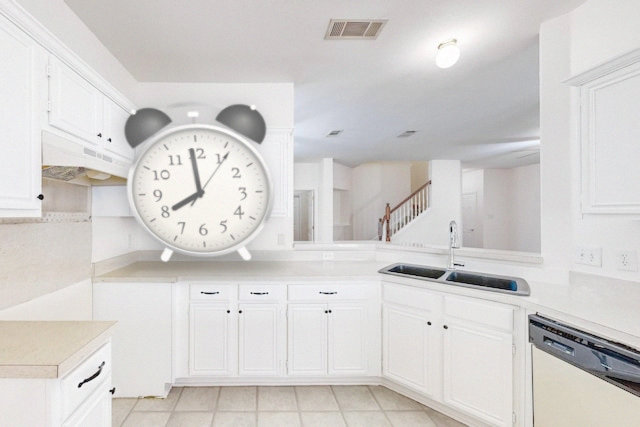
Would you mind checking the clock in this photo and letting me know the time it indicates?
7:59:06
